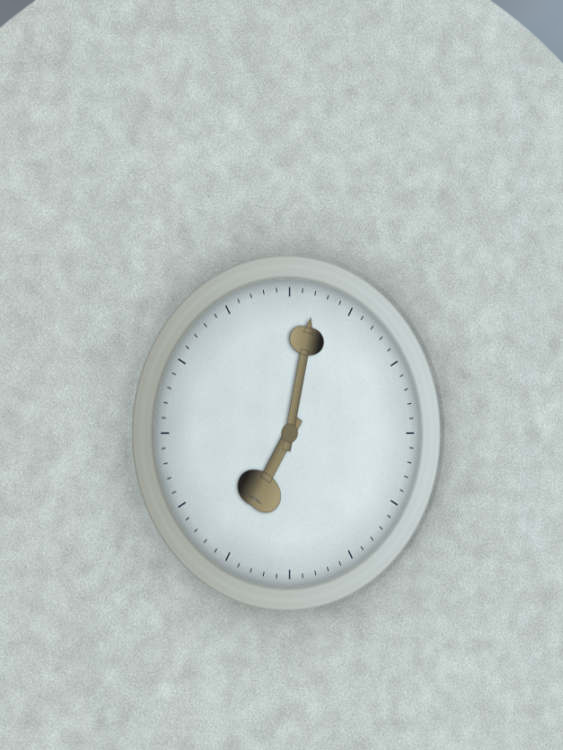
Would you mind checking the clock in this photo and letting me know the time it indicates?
7:02
